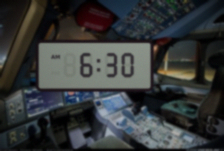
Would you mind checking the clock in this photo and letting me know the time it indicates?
6:30
